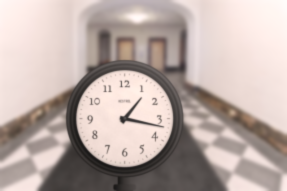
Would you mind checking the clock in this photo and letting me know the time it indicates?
1:17
